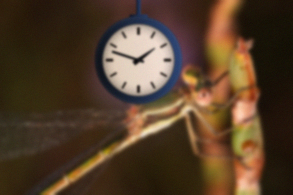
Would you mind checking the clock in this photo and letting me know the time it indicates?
1:48
